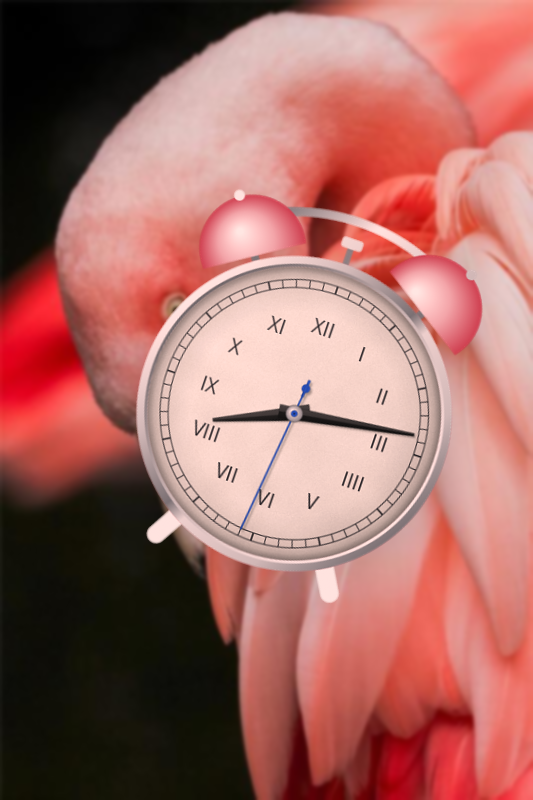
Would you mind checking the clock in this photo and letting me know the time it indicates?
8:13:31
